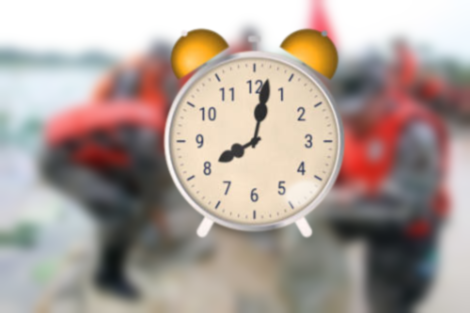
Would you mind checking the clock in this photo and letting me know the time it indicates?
8:02
